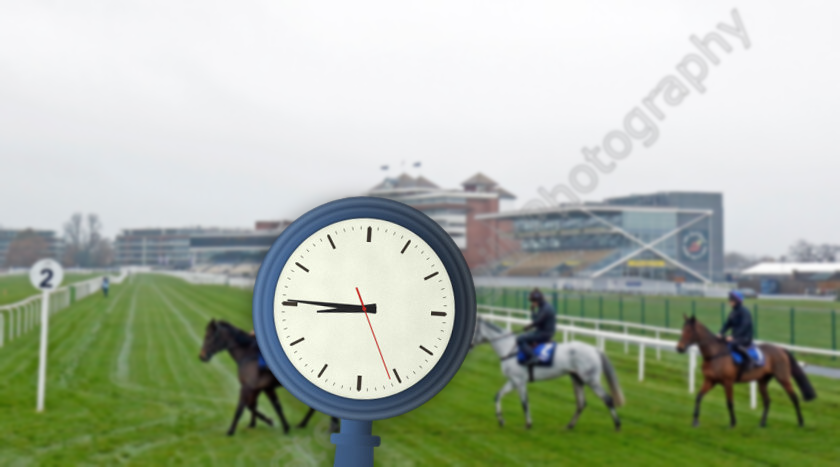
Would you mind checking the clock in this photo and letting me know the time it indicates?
8:45:26
